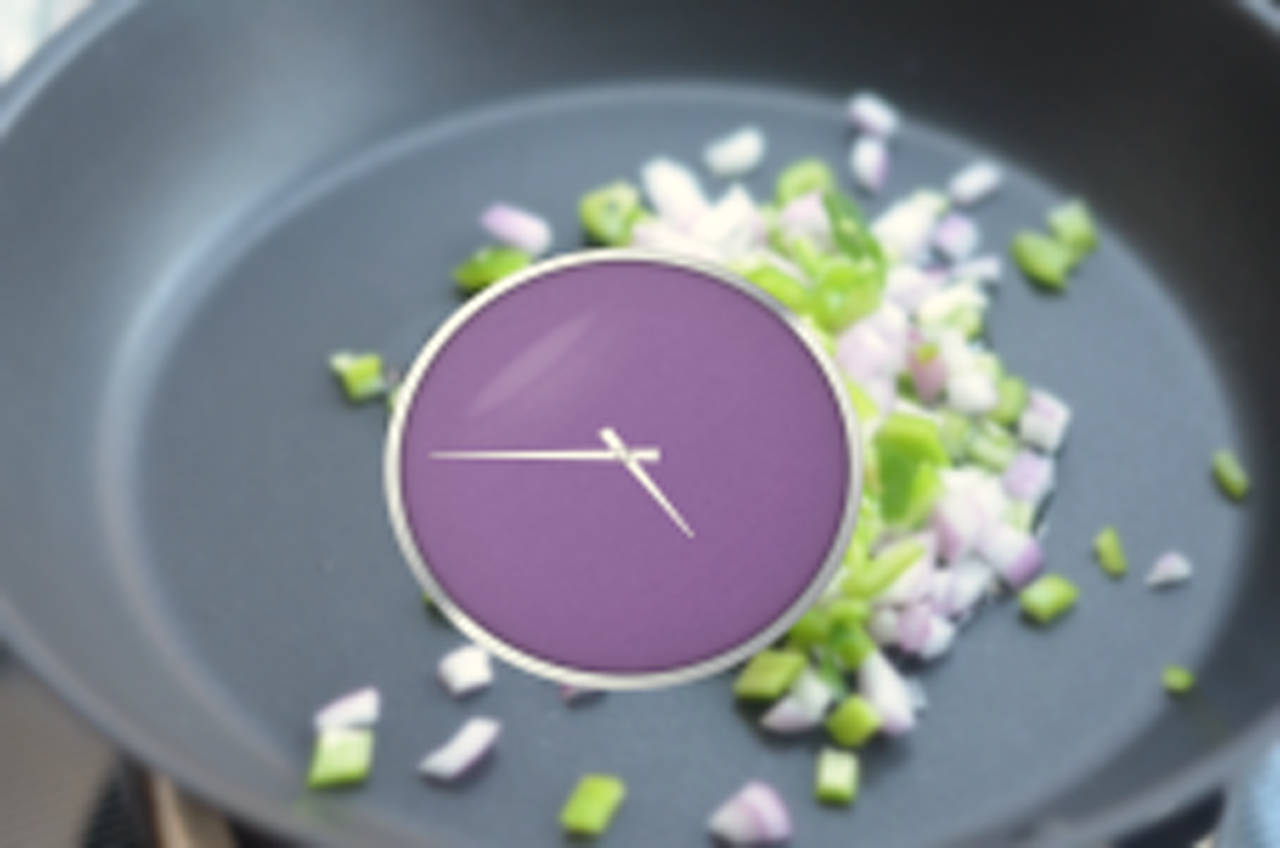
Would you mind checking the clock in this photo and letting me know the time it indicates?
4:45
